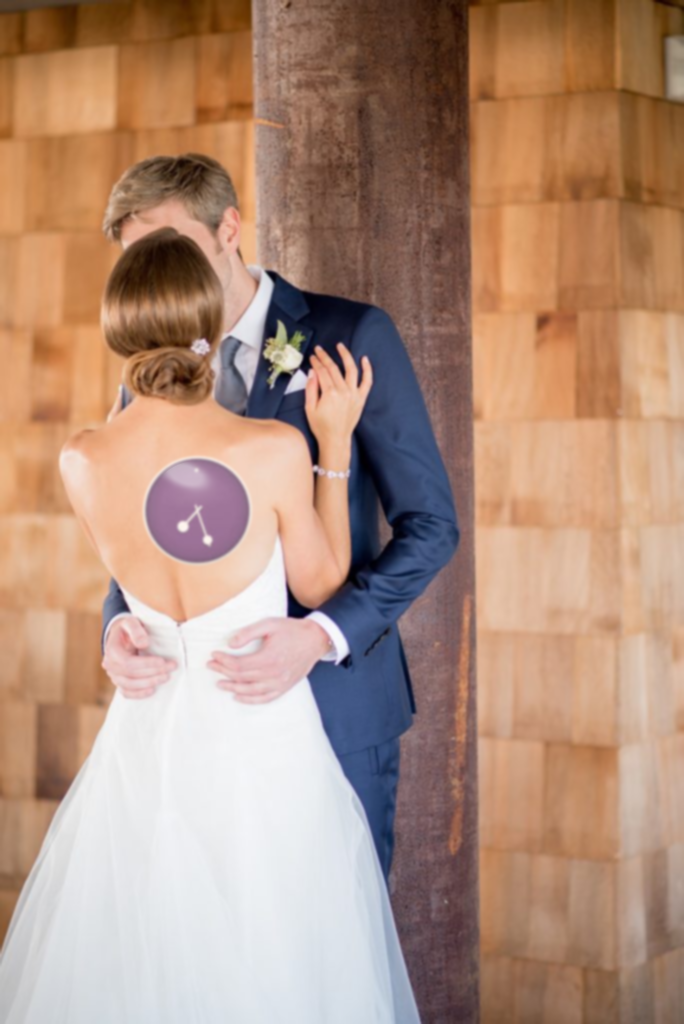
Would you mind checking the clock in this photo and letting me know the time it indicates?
7:27
